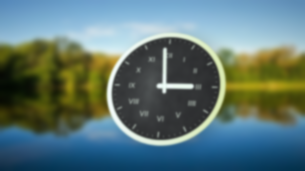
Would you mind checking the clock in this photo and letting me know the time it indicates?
2:59
